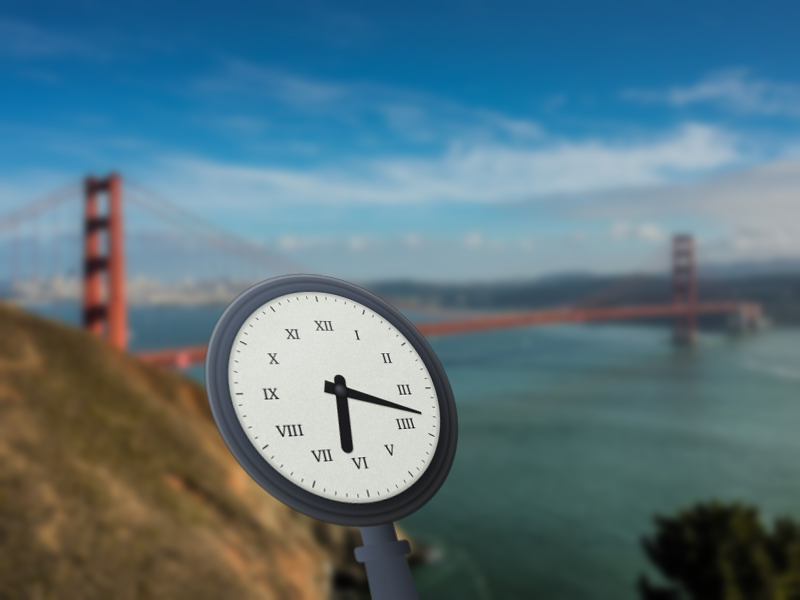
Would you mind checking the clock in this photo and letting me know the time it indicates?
6:18
